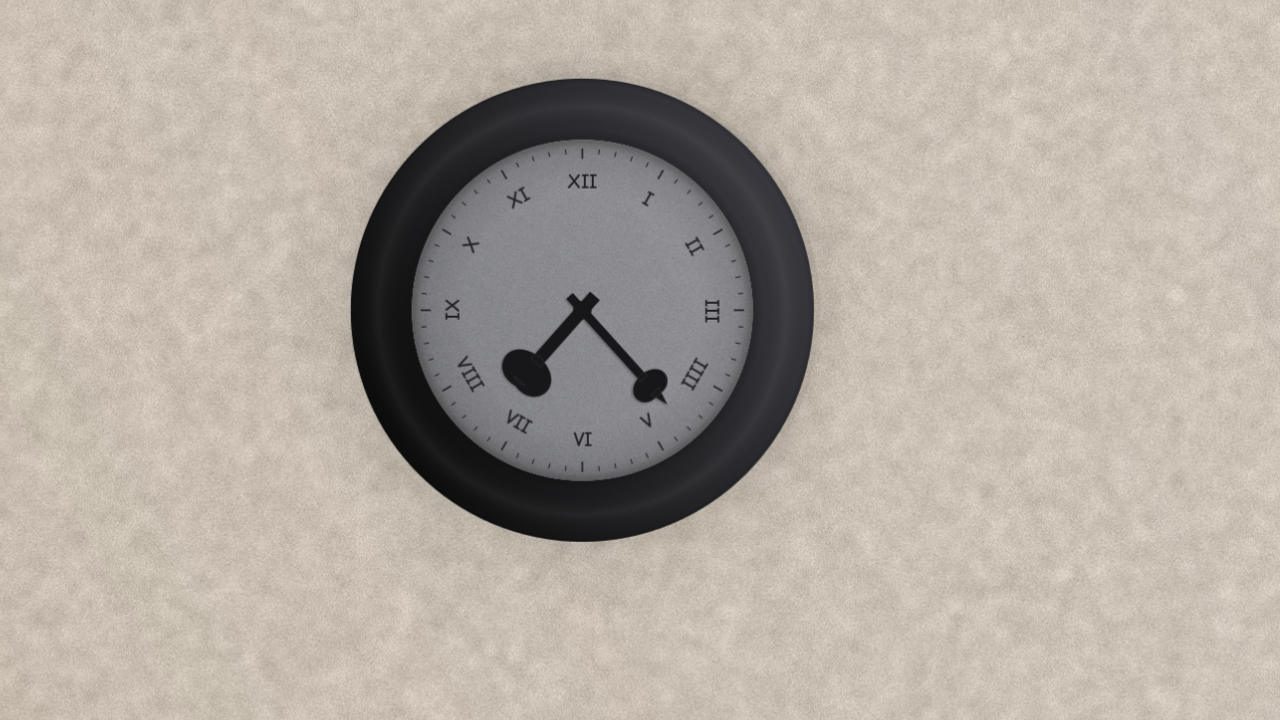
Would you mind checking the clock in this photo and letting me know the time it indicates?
7:23
